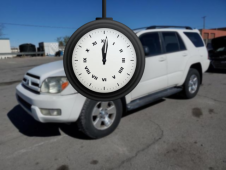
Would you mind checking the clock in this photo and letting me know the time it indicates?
12:01
